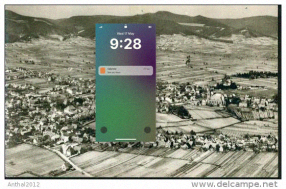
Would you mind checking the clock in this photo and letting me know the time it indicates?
9:28
